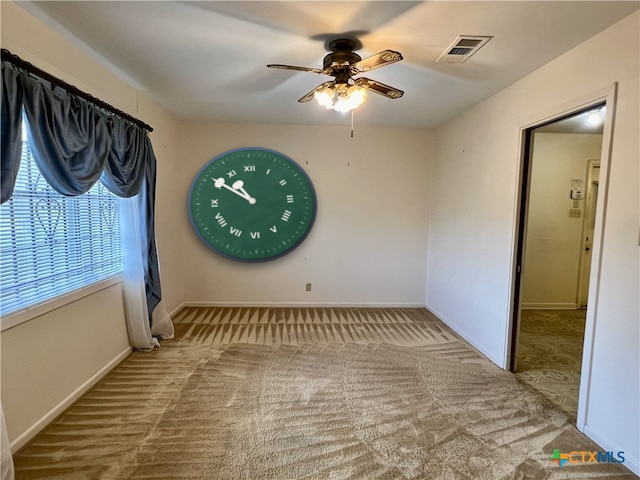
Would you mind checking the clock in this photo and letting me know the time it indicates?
10:51
